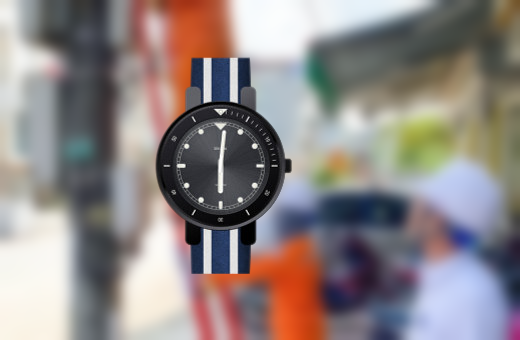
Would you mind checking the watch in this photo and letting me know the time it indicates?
6:01
